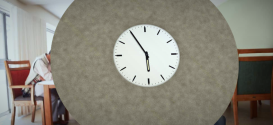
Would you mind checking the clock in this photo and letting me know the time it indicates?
5:55
